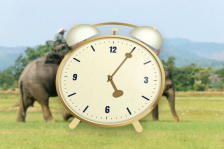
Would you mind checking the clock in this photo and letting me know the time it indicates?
5:05
